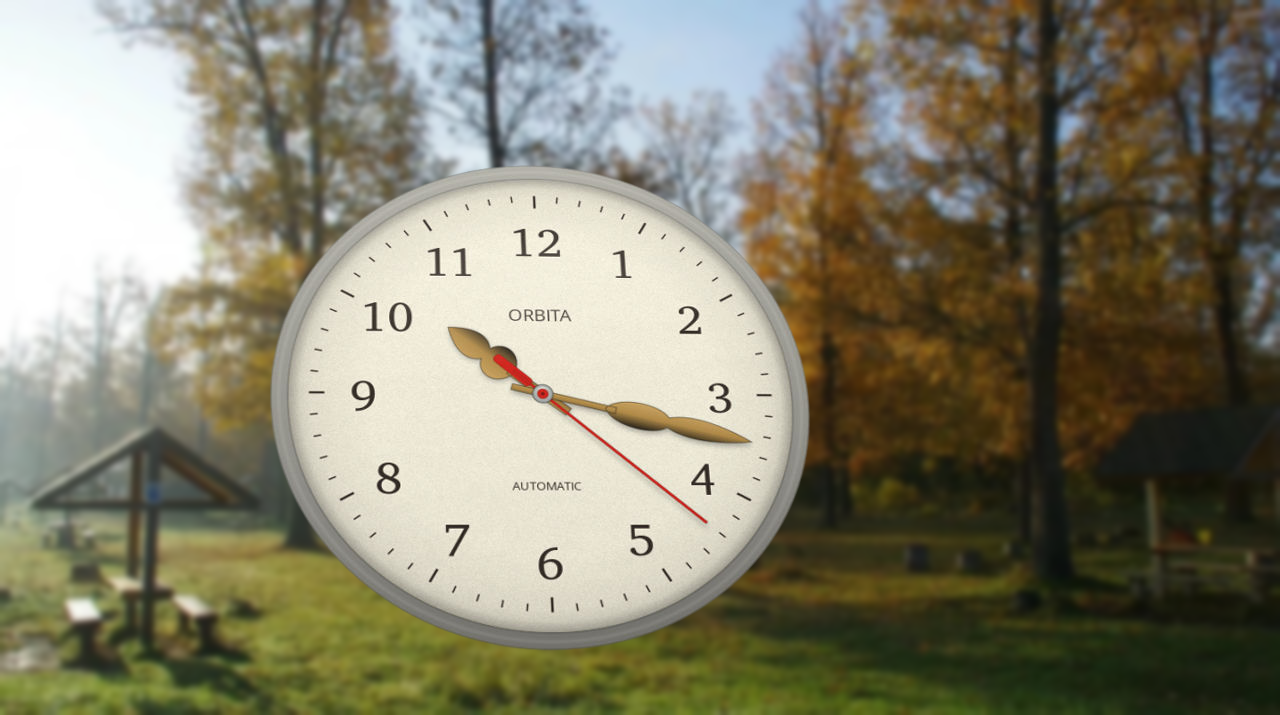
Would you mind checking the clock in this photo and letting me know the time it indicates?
10:17:22
